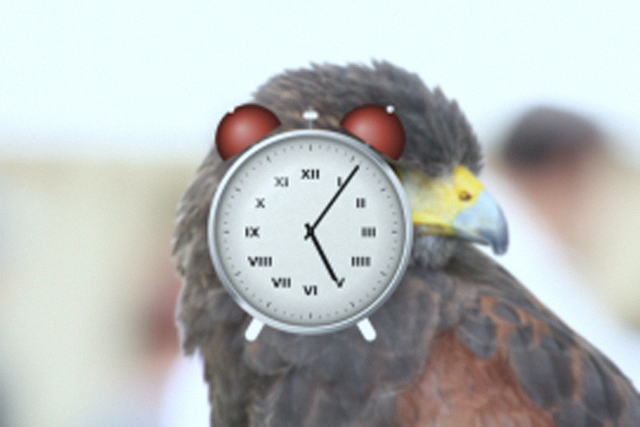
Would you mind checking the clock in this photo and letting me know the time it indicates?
5:06
